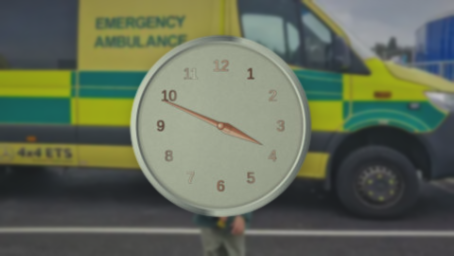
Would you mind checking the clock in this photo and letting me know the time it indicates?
3:49
